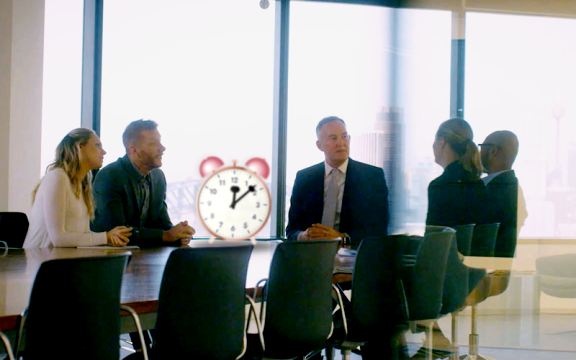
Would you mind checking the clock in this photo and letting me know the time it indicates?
12:08
